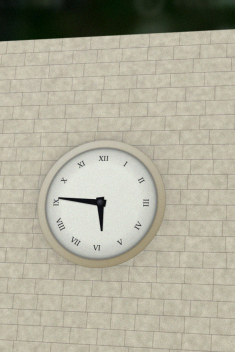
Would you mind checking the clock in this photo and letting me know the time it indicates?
5:46
